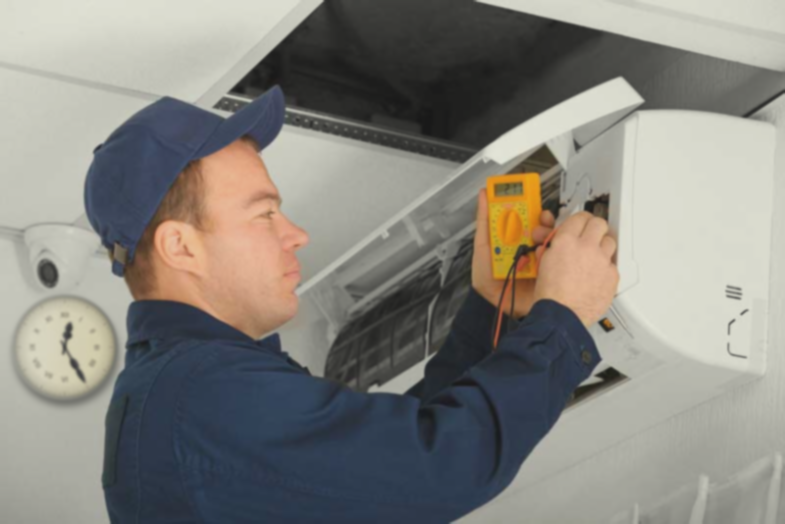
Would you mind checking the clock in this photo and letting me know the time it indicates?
12:25
